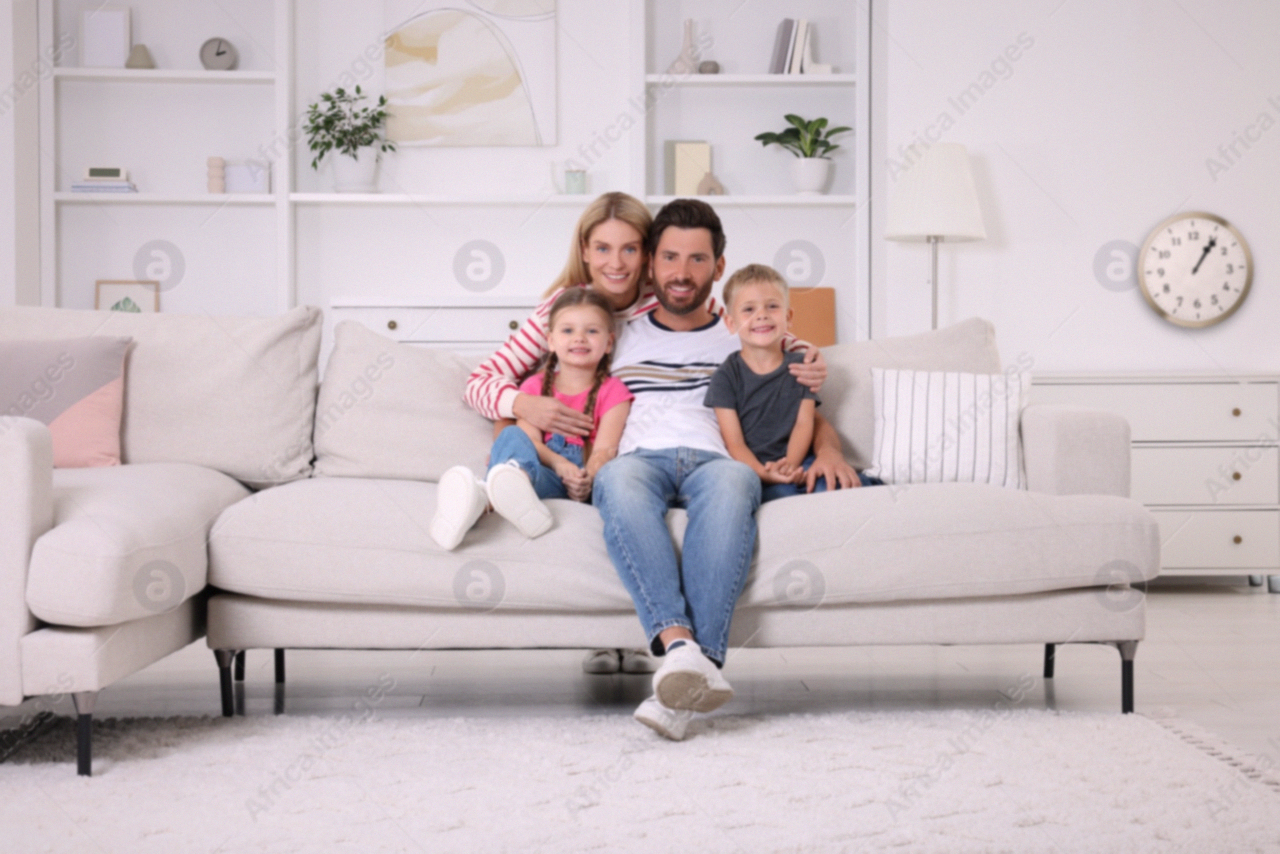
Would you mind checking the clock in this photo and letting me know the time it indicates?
1:06
